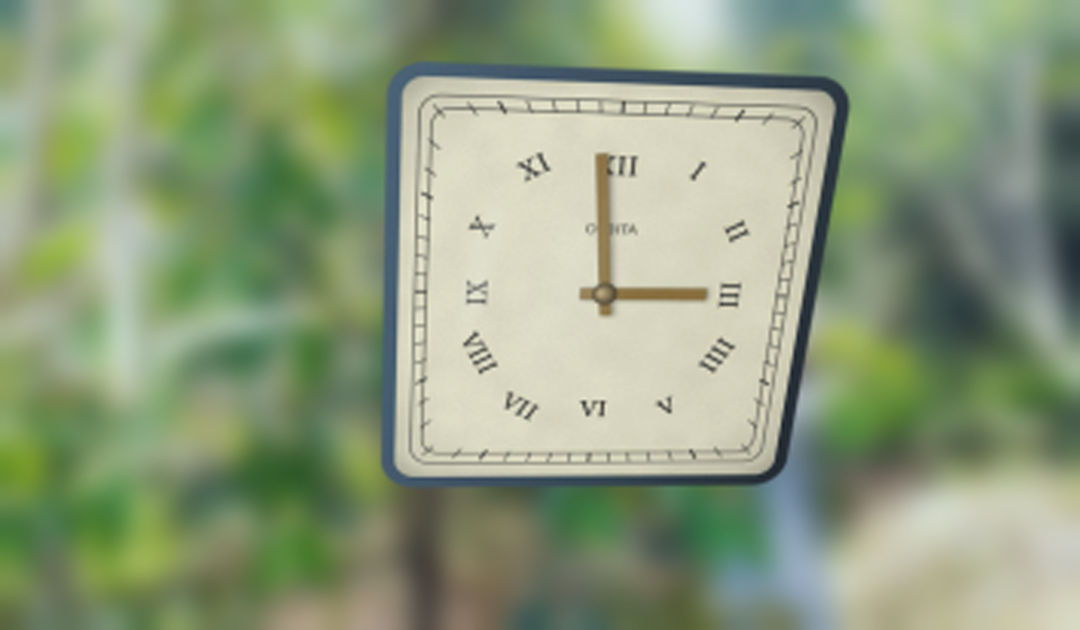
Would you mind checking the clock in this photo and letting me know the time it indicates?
2:59
